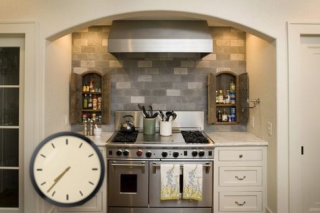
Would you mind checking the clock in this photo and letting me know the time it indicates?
7:37
